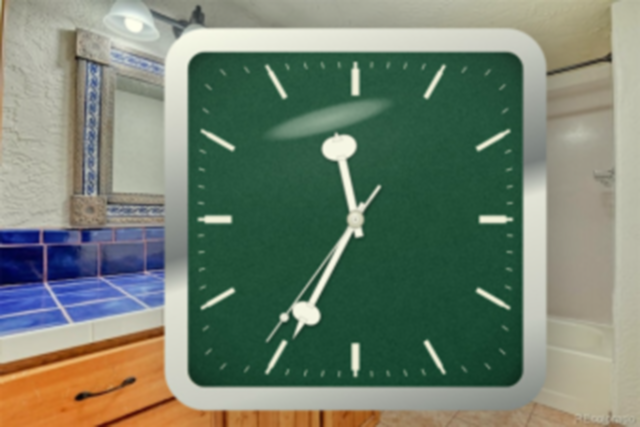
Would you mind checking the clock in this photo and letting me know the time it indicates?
11:34:36
